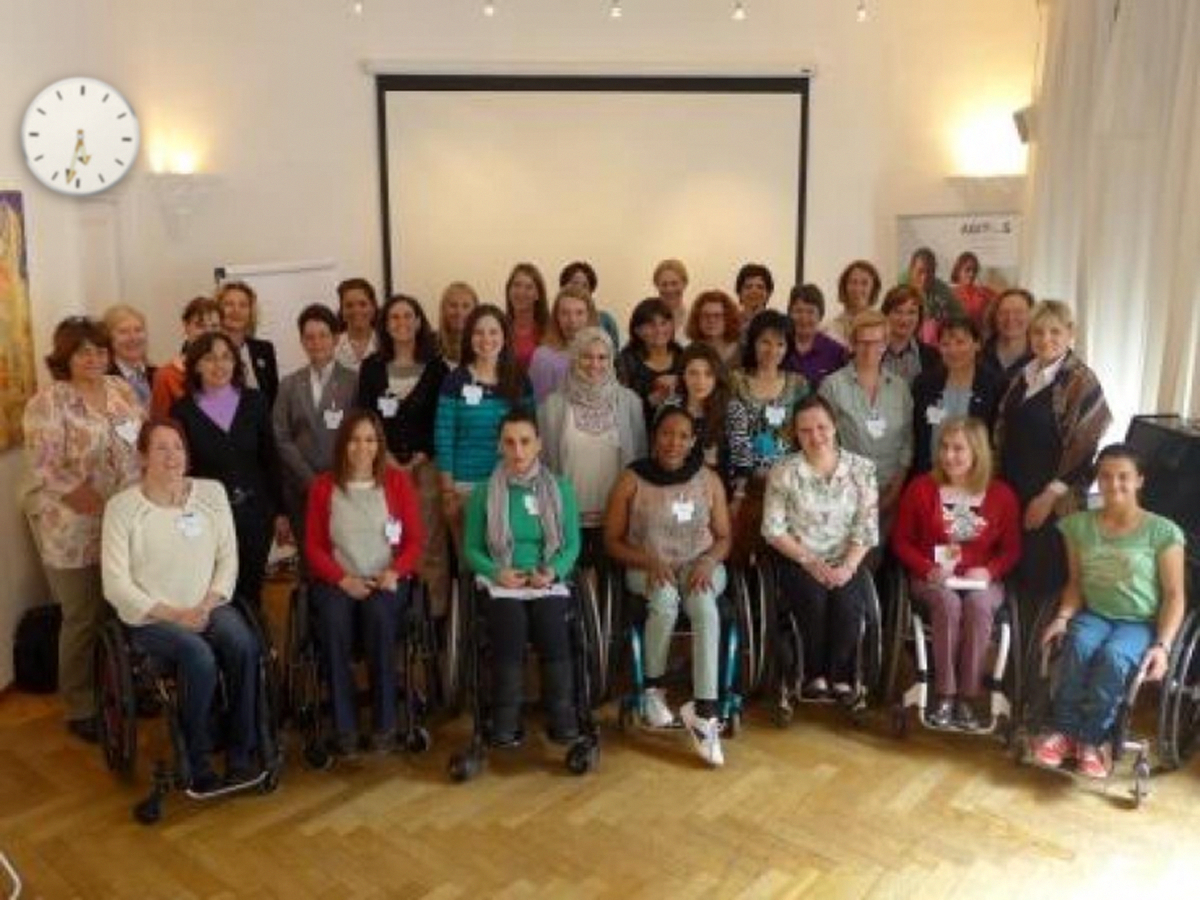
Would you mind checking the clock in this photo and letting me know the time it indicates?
5:32
